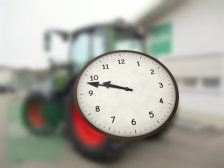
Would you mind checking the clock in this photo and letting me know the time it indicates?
9:48
